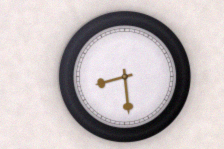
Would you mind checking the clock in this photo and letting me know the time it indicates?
8:29
